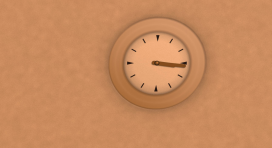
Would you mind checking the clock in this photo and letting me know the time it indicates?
3:16
